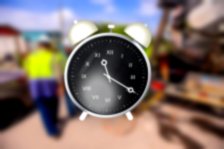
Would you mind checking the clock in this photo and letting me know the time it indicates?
11:20
